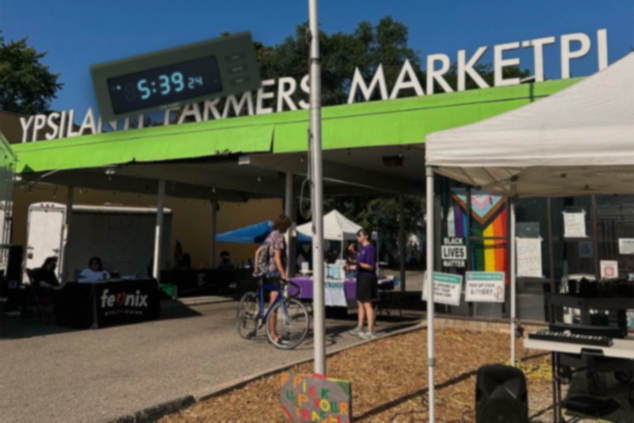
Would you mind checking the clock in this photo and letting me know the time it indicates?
5:39
